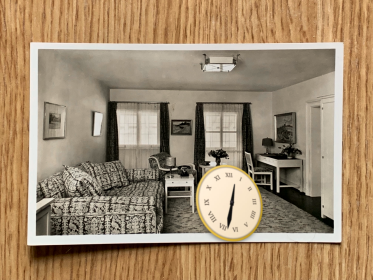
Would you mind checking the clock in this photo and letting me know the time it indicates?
12:33
